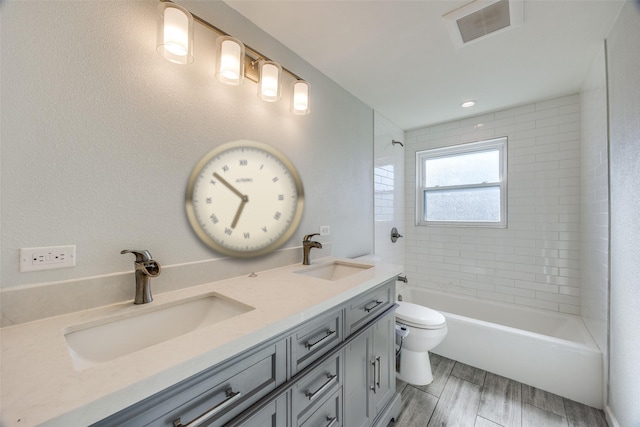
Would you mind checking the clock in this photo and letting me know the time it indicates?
6:52
